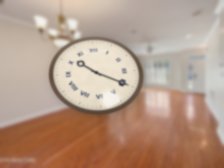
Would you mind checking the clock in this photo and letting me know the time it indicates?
10:20
